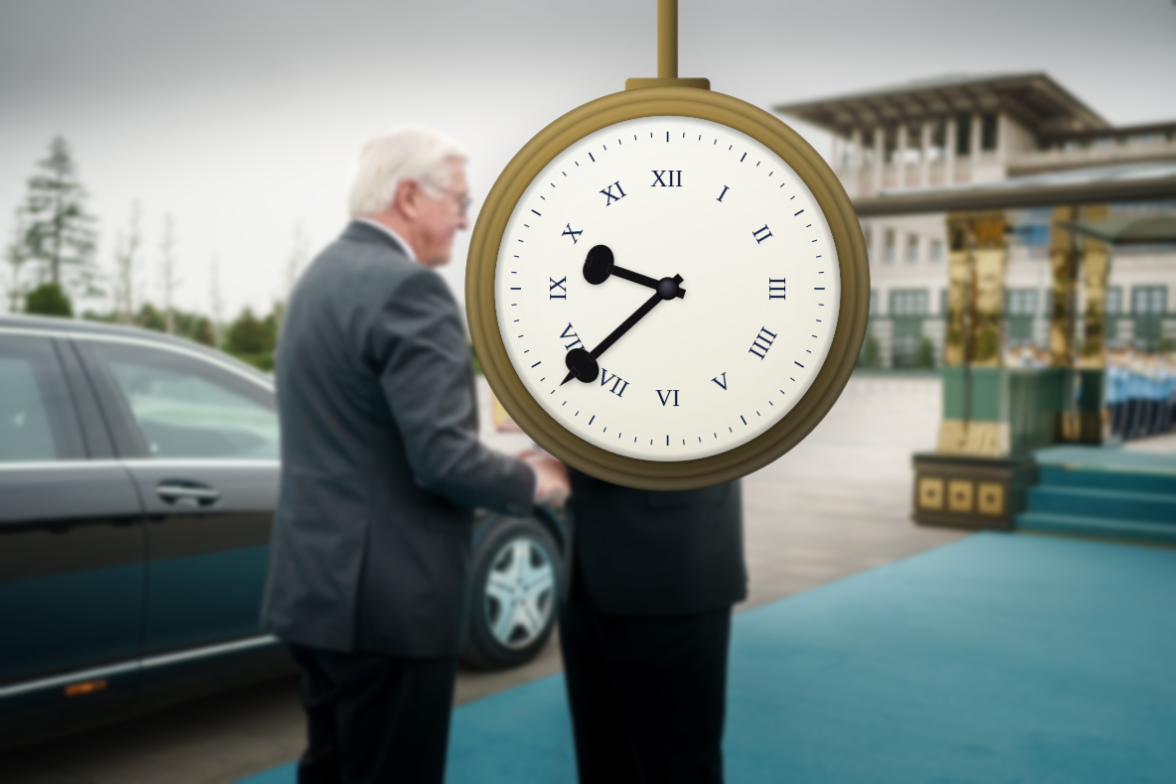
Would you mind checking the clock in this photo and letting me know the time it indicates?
9:38
